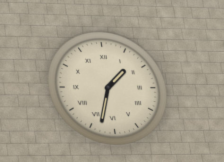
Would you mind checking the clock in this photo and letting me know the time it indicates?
1:33
